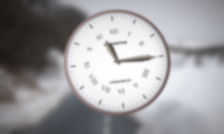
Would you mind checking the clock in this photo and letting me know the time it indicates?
11:15
